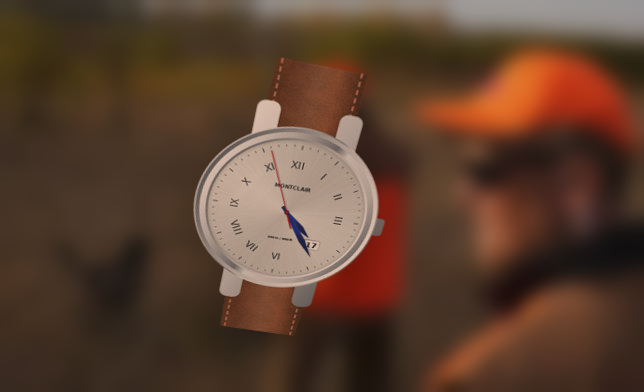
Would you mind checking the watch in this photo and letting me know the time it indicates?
4:23:56
